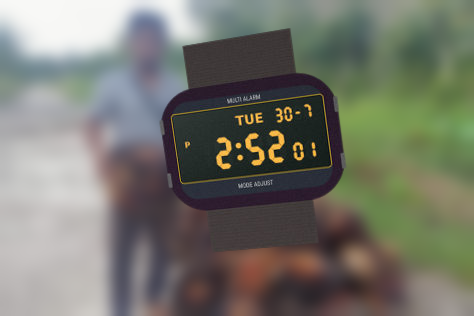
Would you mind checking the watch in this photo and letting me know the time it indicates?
2:52:01
